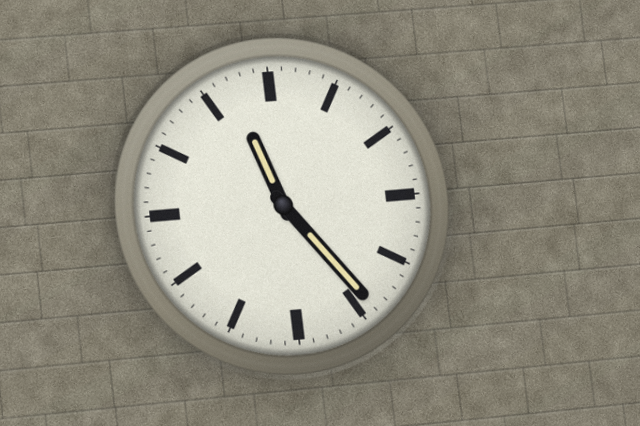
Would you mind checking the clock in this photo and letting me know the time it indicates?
11:24
